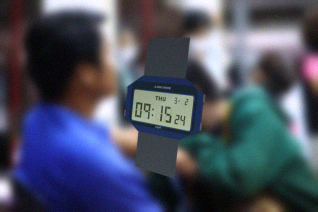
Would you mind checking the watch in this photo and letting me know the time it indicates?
9:15:24
